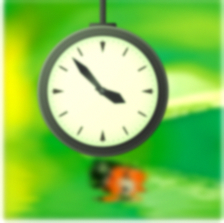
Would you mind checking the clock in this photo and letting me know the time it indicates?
3:53
